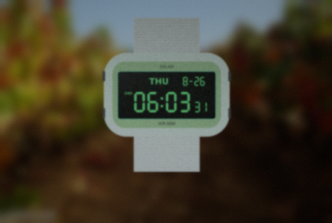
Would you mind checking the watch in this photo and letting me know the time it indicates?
6:03:31
